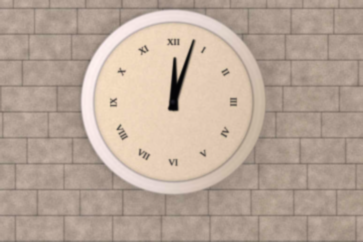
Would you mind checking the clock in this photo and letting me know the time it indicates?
12:03
